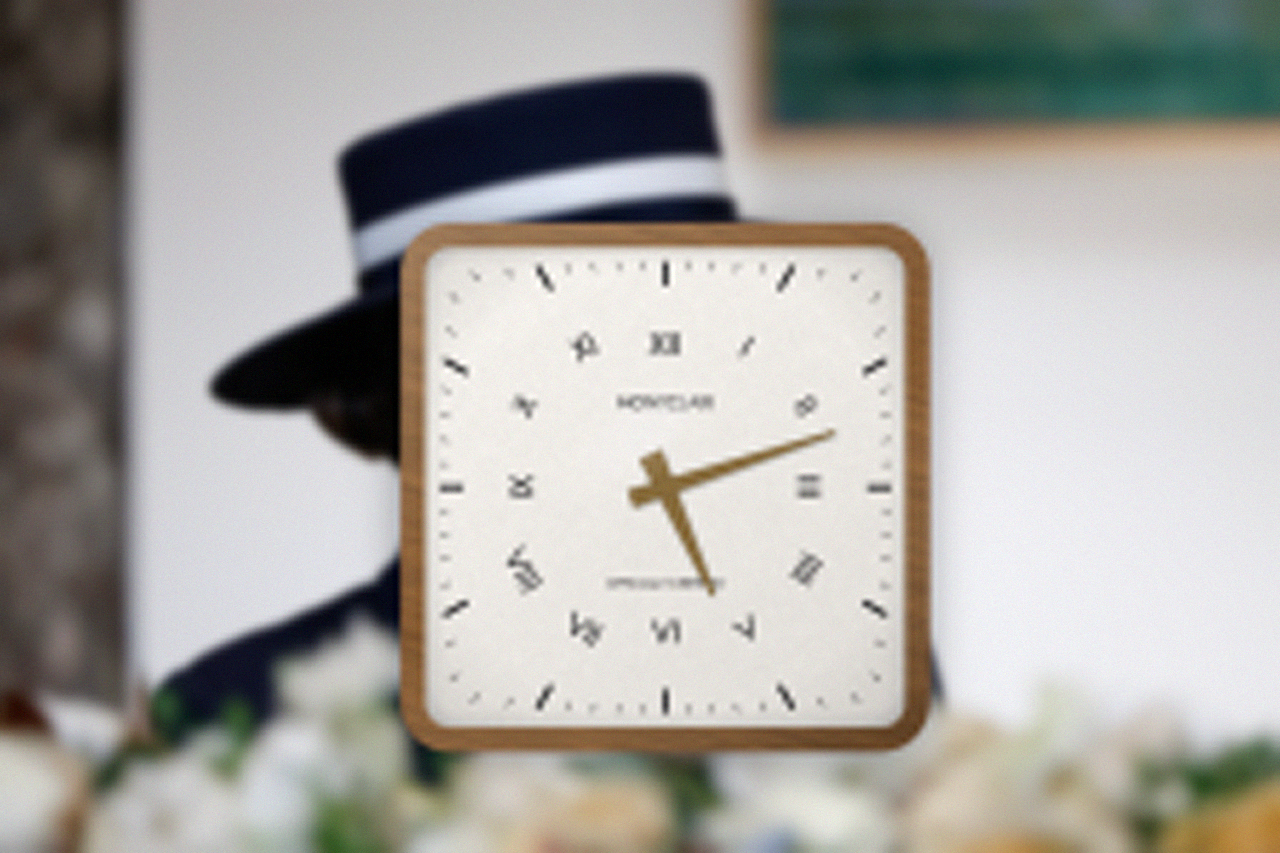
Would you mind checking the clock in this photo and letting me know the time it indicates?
5:12
